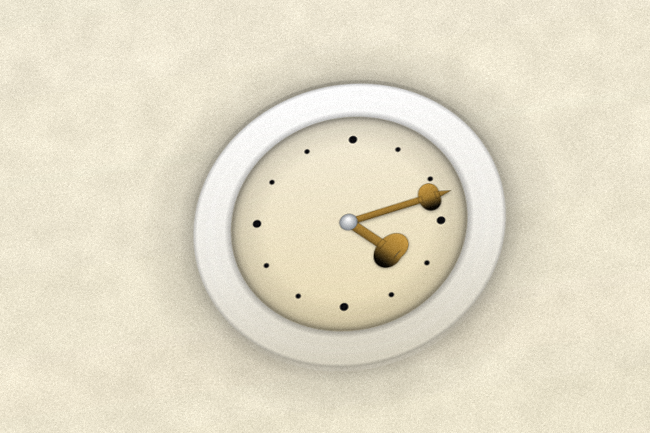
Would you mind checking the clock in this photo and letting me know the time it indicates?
4:12
